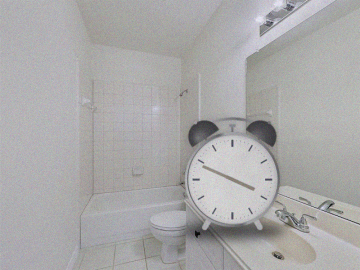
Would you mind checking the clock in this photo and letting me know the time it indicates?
3:49
